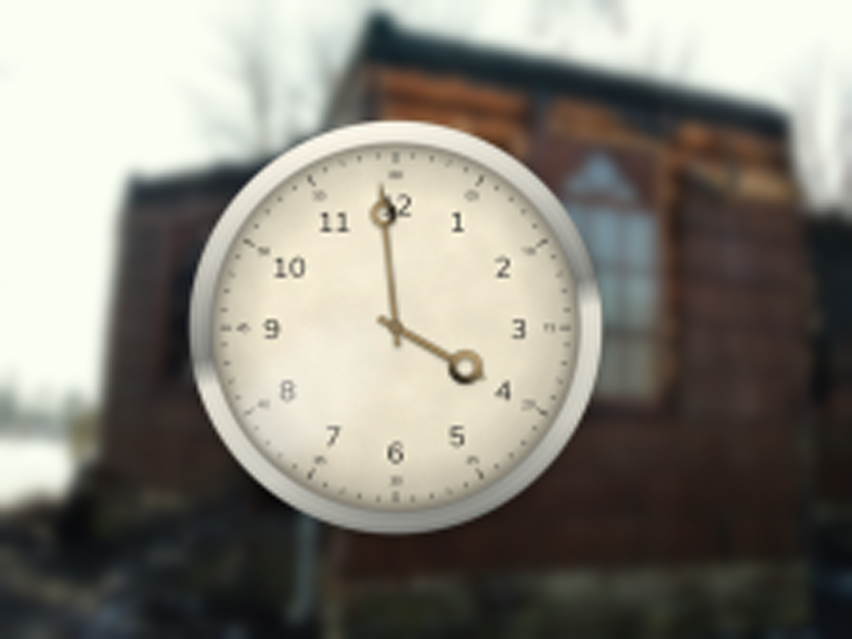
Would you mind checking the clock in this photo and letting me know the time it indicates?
3:59
